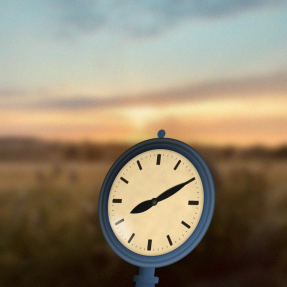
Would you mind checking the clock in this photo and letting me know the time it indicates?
8:10
